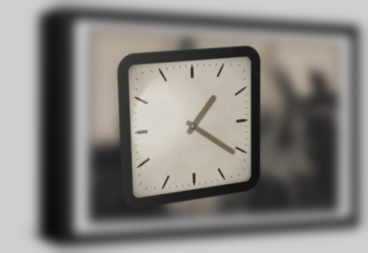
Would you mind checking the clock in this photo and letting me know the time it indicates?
1:21
